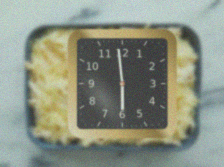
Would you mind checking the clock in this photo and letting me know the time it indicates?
5:59
